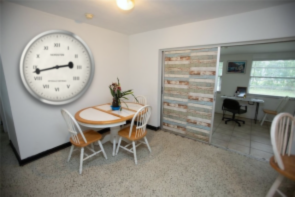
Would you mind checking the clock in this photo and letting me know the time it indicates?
2:43
